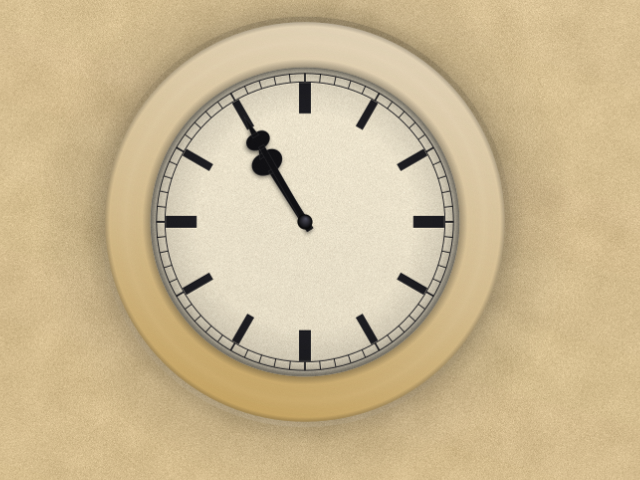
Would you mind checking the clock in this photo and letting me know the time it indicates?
10:55
